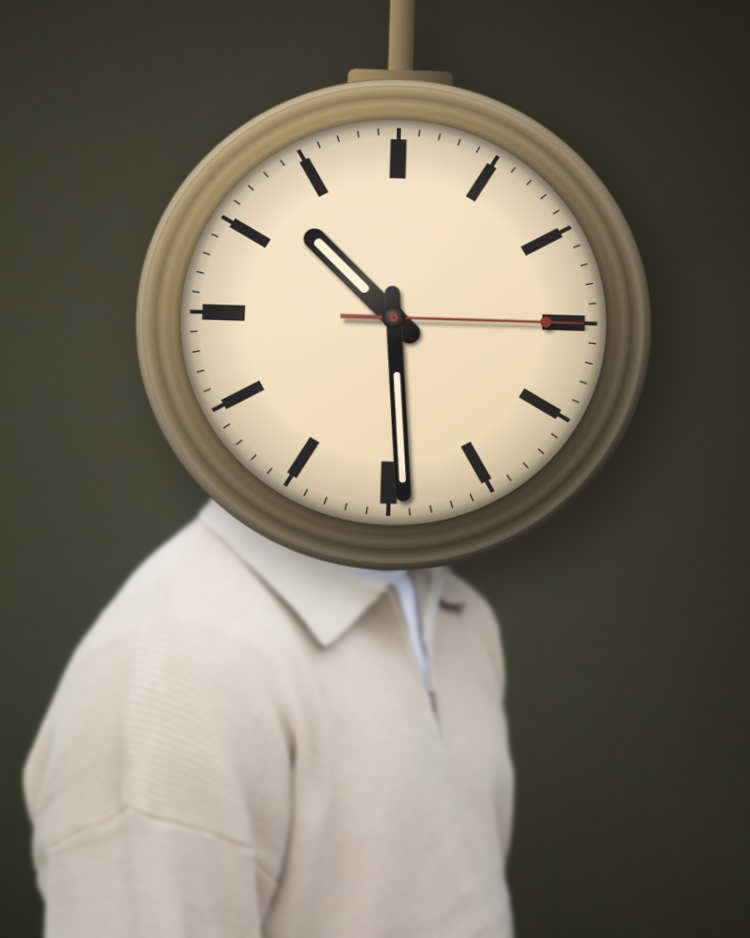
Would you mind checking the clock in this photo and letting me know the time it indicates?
10:29:15
